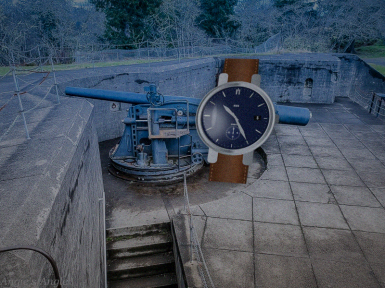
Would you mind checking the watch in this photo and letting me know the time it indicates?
10:25
